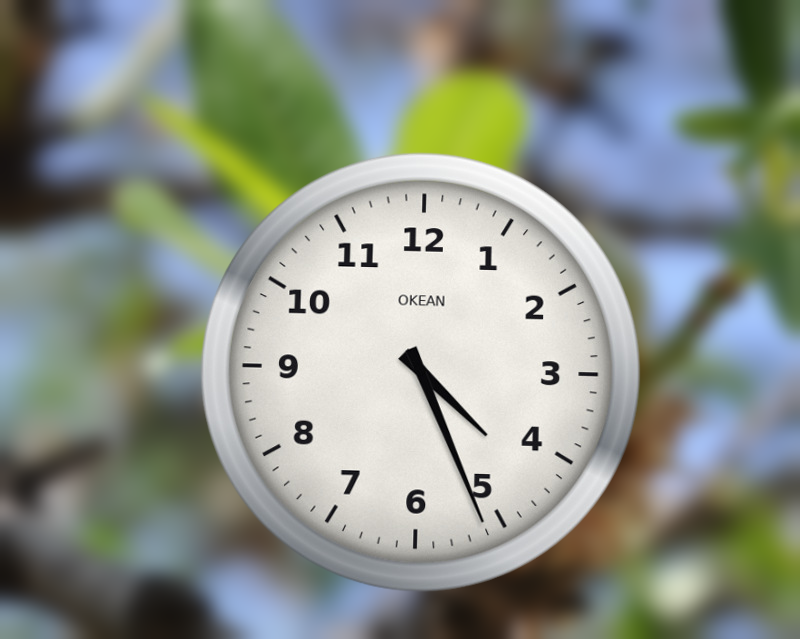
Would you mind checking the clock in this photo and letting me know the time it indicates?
4:26
